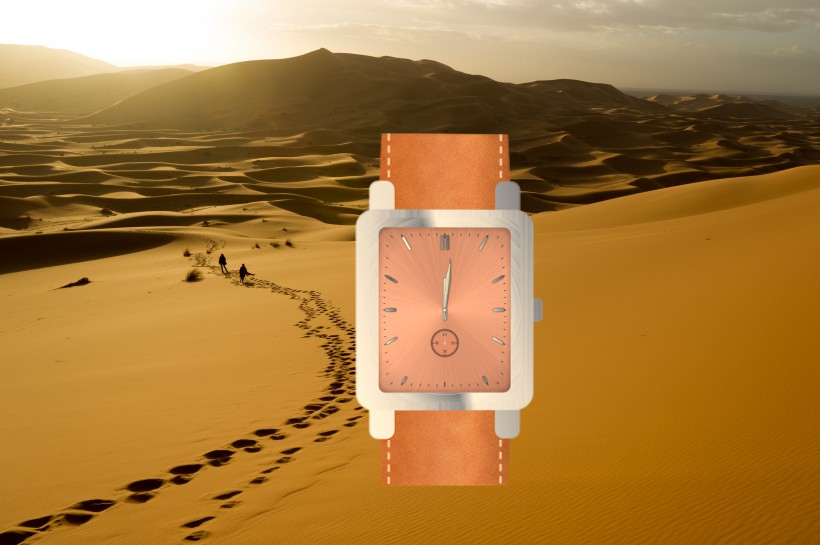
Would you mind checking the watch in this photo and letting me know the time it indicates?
12:01
